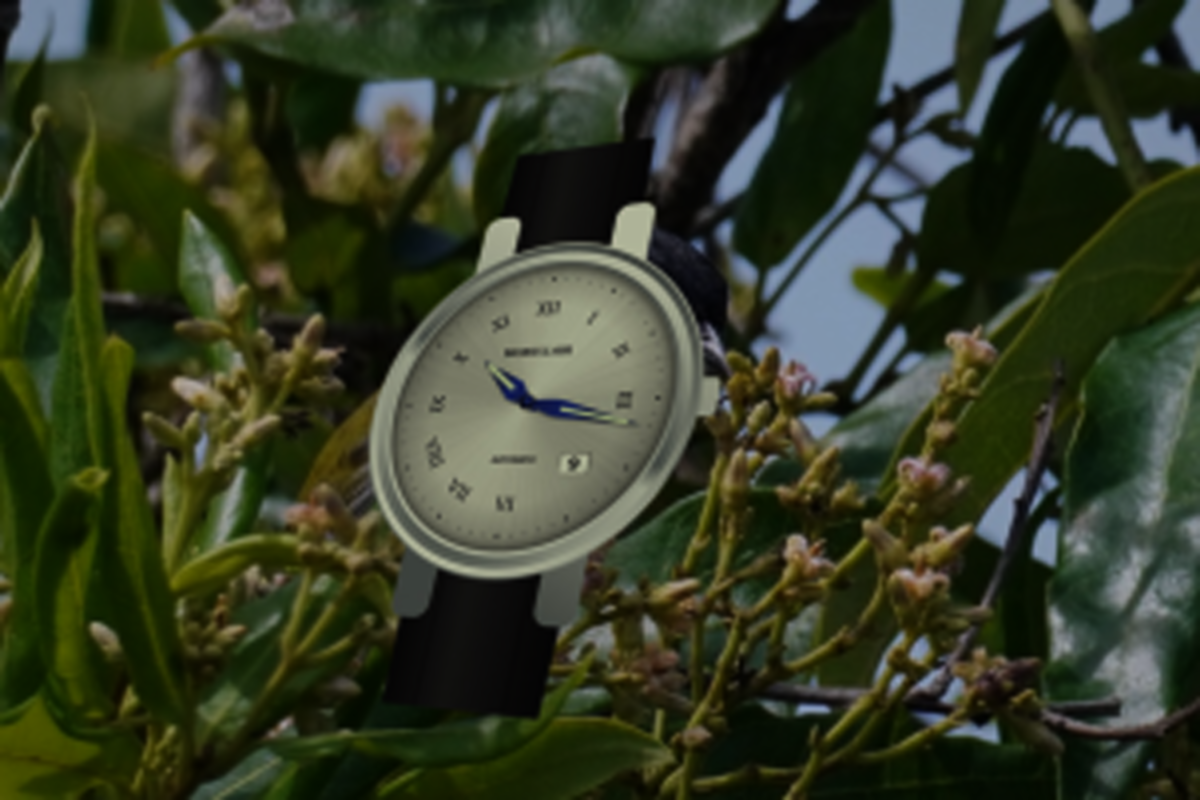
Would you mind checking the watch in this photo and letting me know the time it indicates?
10:17
